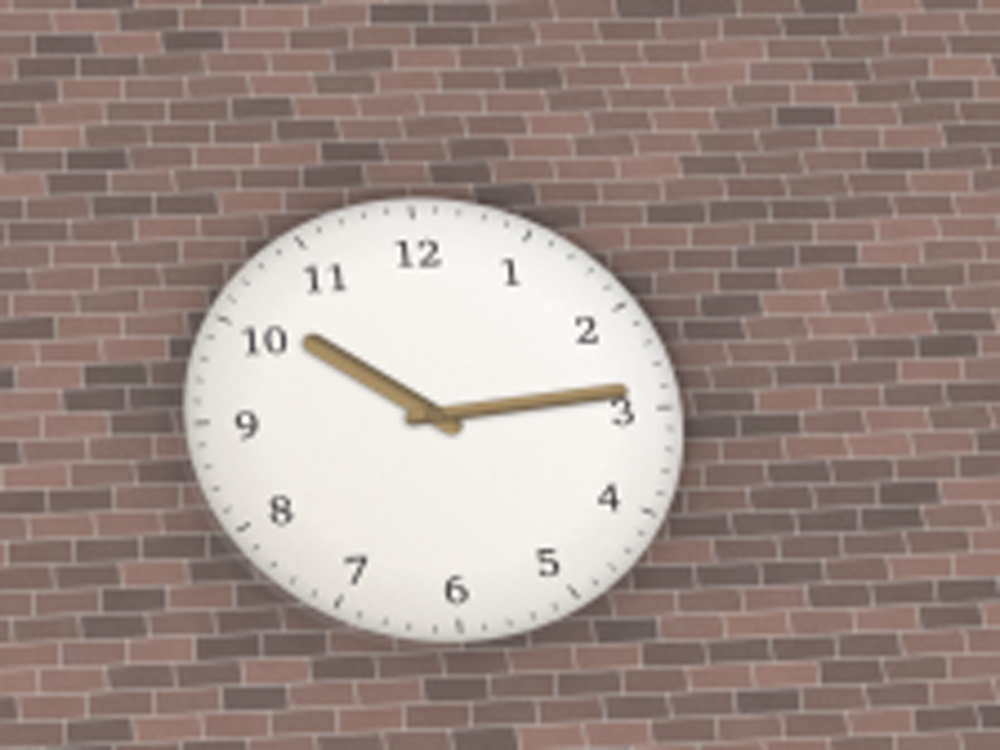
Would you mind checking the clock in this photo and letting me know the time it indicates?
10:14
